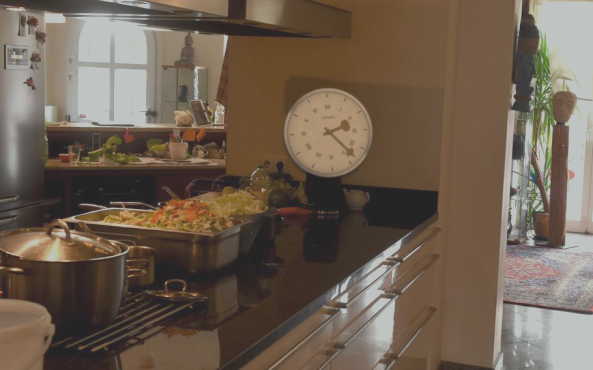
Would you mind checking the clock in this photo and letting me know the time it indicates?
2:23
